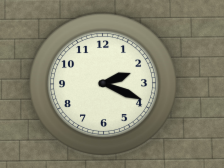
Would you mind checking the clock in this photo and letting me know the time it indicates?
2:19
